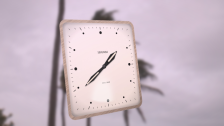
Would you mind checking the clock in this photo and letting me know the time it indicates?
1:39
